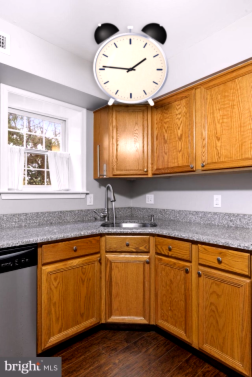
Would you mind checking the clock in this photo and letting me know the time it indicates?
1:46
